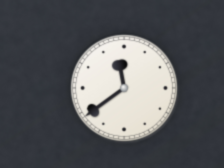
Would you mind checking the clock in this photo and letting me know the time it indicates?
11:39
